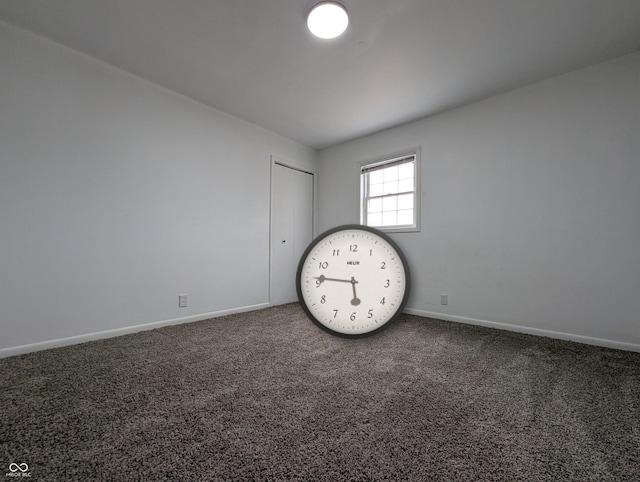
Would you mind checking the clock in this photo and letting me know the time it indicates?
5:46
